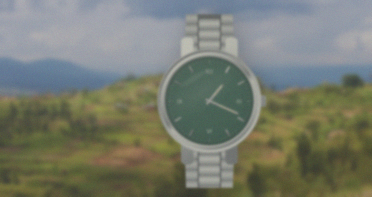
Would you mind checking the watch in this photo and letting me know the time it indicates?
1:19
